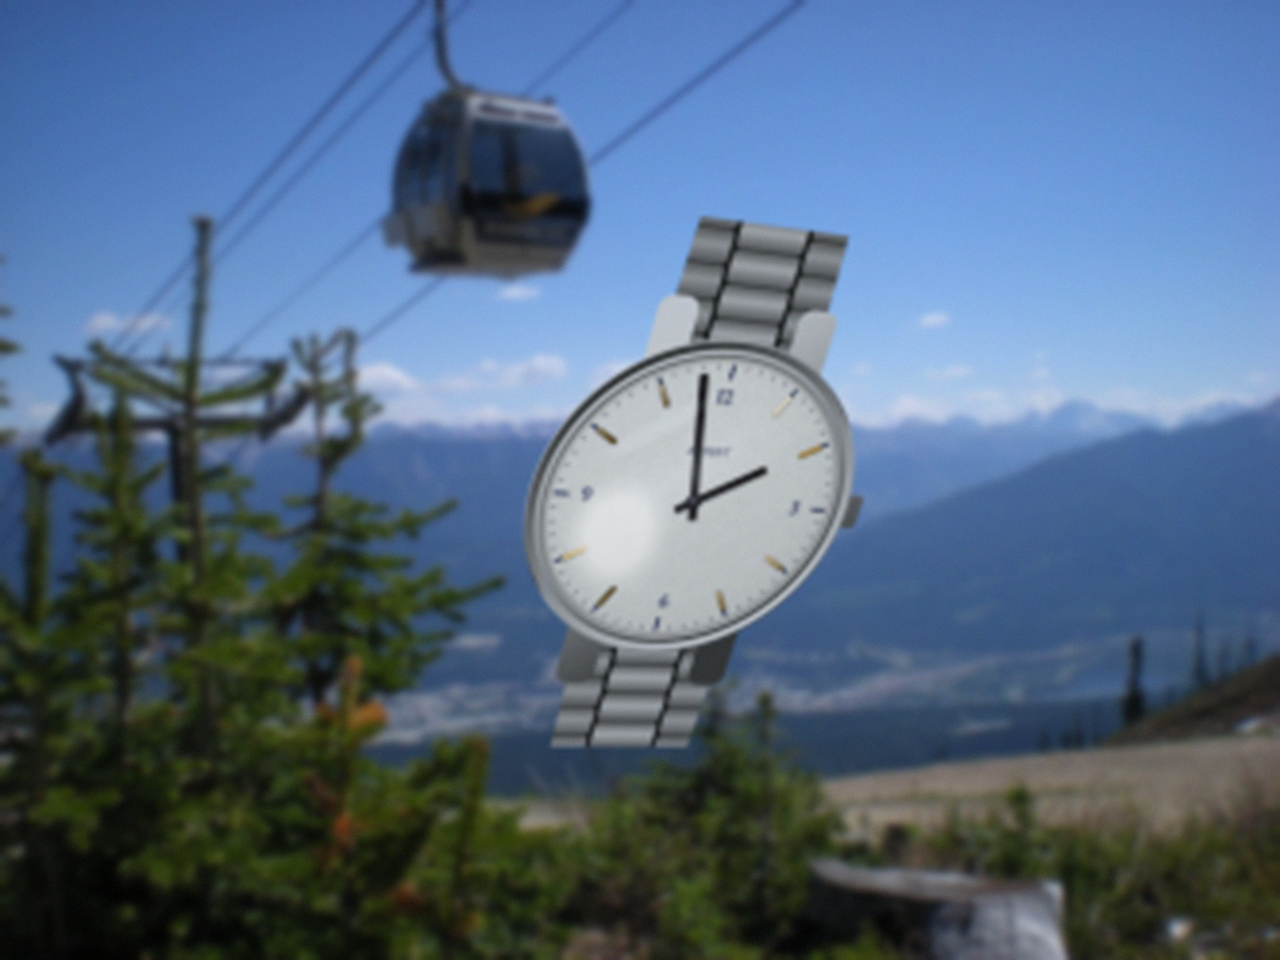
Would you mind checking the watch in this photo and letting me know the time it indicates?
1:58
